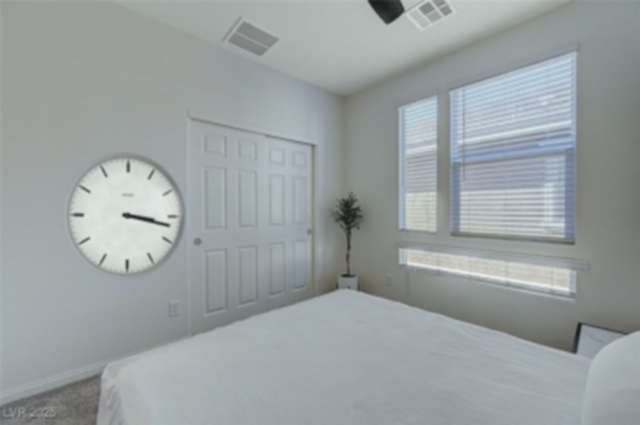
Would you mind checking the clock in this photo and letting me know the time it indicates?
3:17
